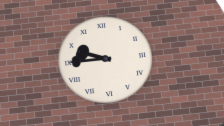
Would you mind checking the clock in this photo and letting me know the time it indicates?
9:45
